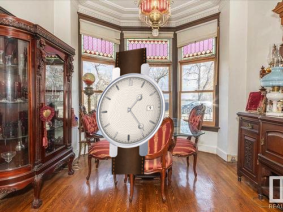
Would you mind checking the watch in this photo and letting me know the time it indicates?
1:24
